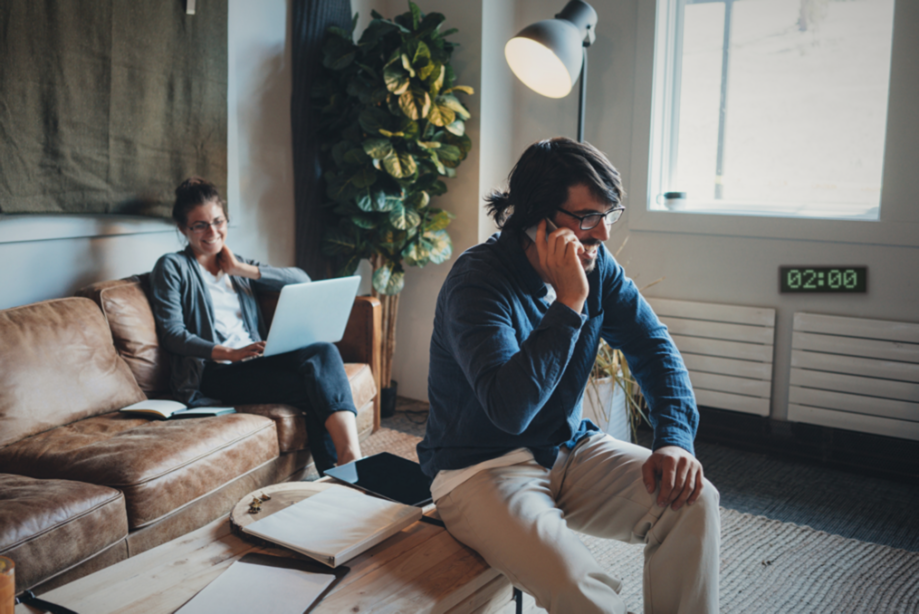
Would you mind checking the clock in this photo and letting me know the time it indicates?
2:00
